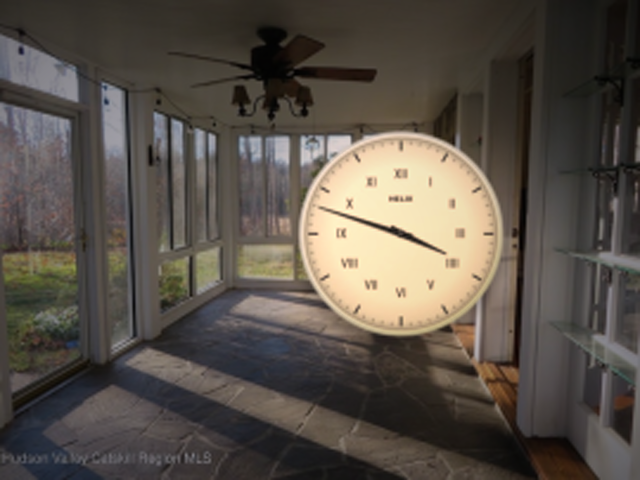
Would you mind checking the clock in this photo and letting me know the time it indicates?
3:48
